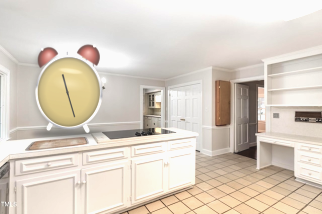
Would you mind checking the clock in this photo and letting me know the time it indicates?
11:27
